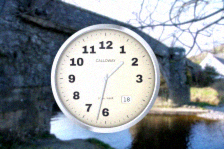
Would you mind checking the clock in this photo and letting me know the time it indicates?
1:32
